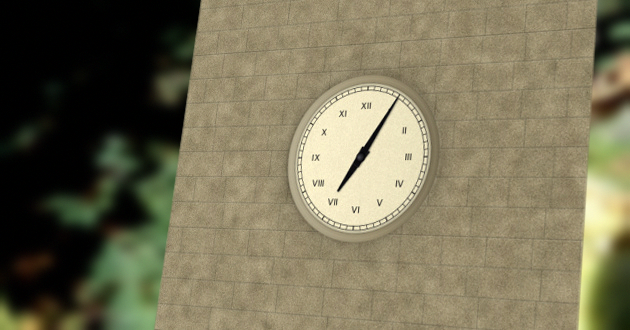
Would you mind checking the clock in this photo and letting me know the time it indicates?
7:05
